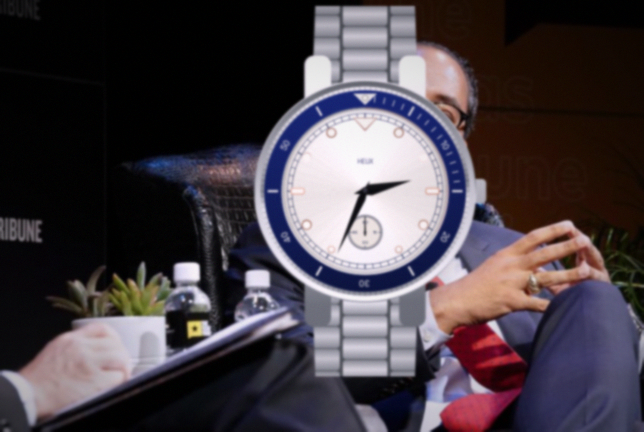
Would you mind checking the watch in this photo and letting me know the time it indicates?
2:34
